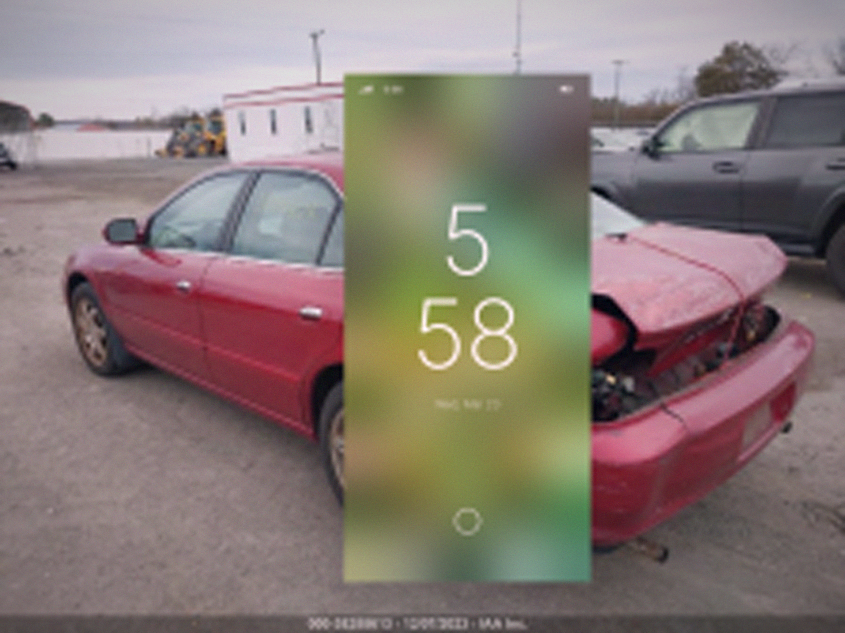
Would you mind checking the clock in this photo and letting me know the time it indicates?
5:58
